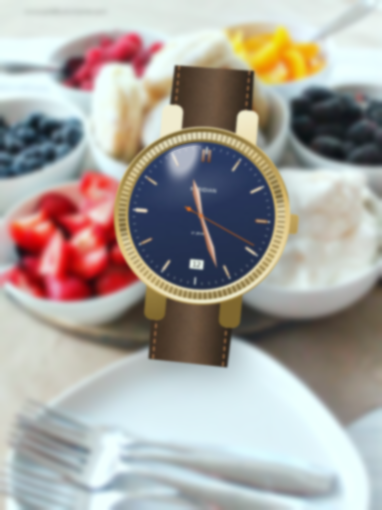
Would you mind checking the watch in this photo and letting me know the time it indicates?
11:26:19
